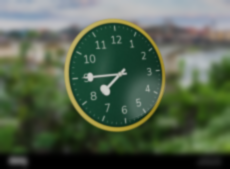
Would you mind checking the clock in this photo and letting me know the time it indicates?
7:45
